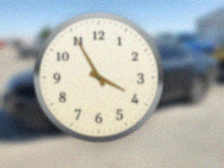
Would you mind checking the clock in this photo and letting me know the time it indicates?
3:55
